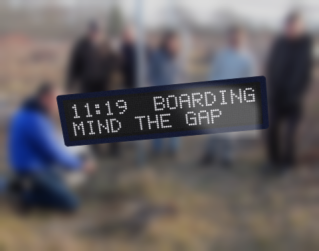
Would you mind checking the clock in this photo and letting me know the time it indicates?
11:19
